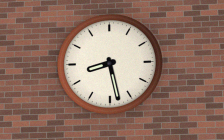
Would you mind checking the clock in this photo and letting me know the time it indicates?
8:28
